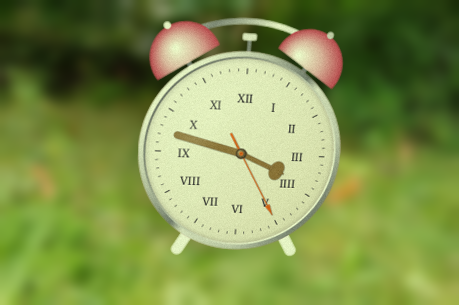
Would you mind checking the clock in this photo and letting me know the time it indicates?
3:47:25
